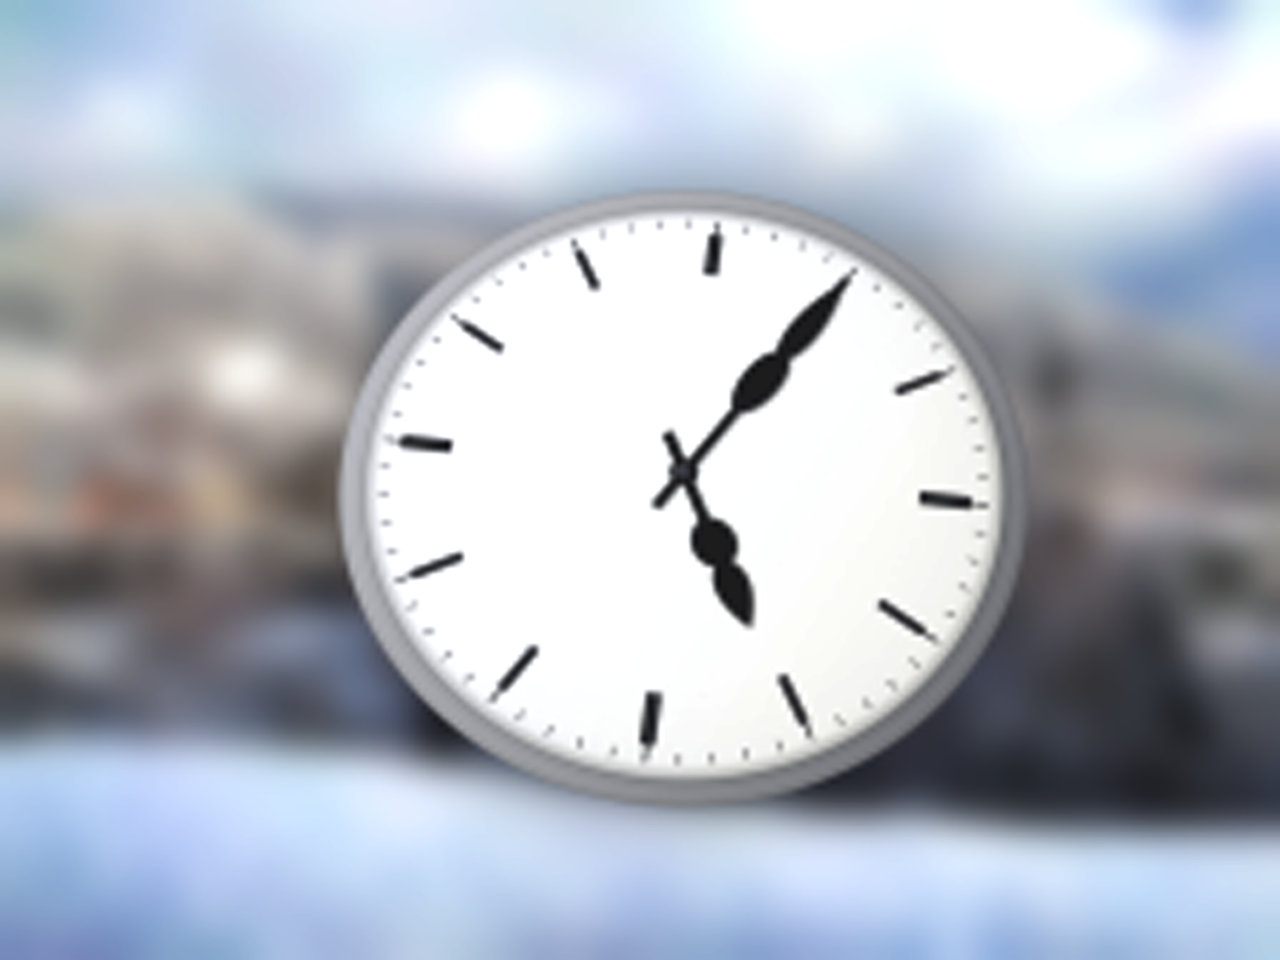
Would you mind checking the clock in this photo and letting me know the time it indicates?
5:05
